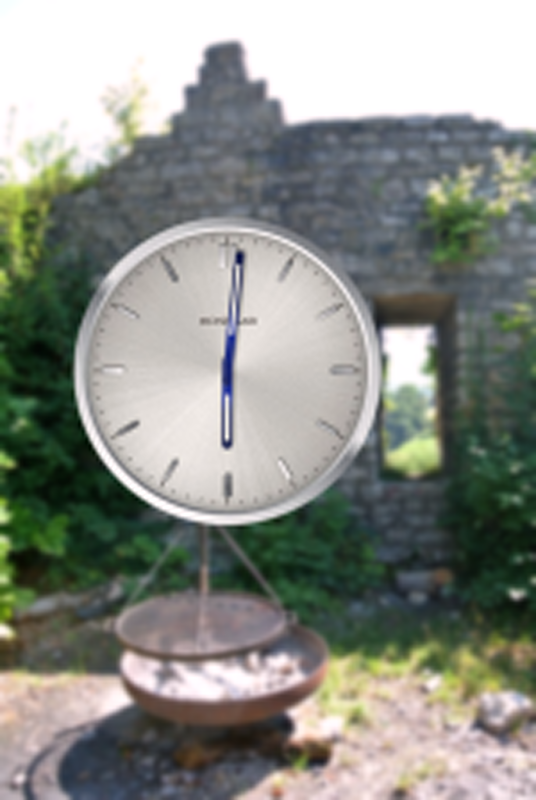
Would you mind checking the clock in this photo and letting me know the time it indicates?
6:01
